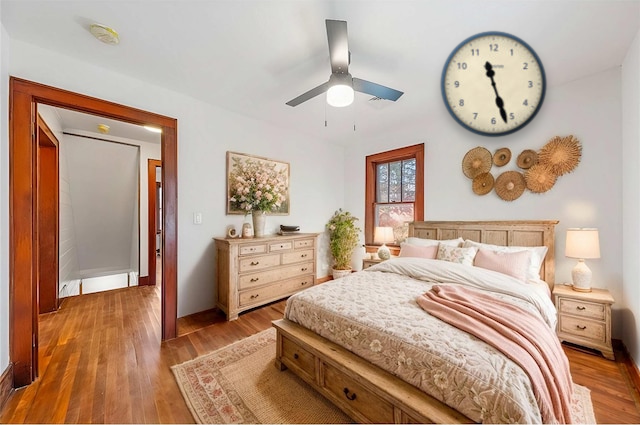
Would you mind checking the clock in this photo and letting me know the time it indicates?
11:27
